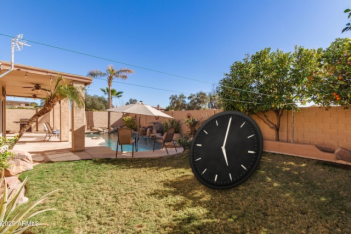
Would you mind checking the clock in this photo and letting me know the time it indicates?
5:00
